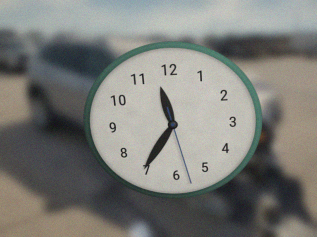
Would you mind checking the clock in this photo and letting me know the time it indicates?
11:35:28
